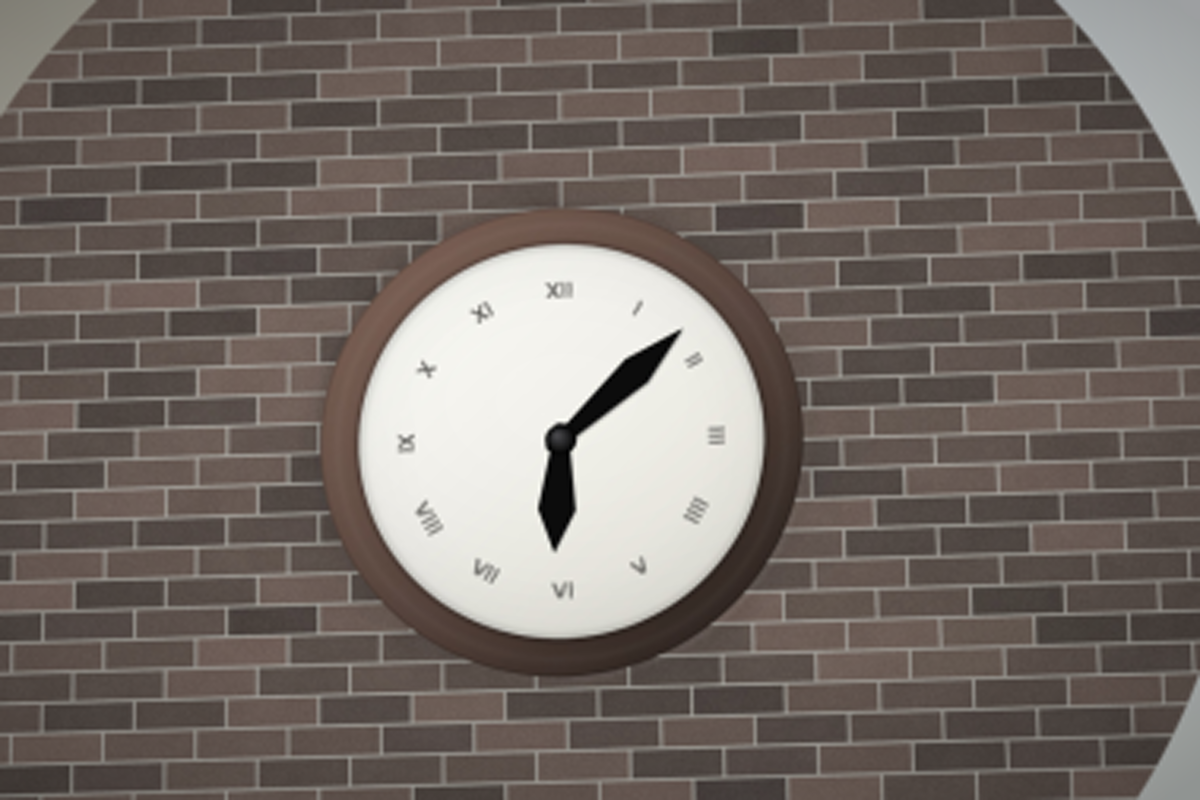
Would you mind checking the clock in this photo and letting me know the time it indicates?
6:08
